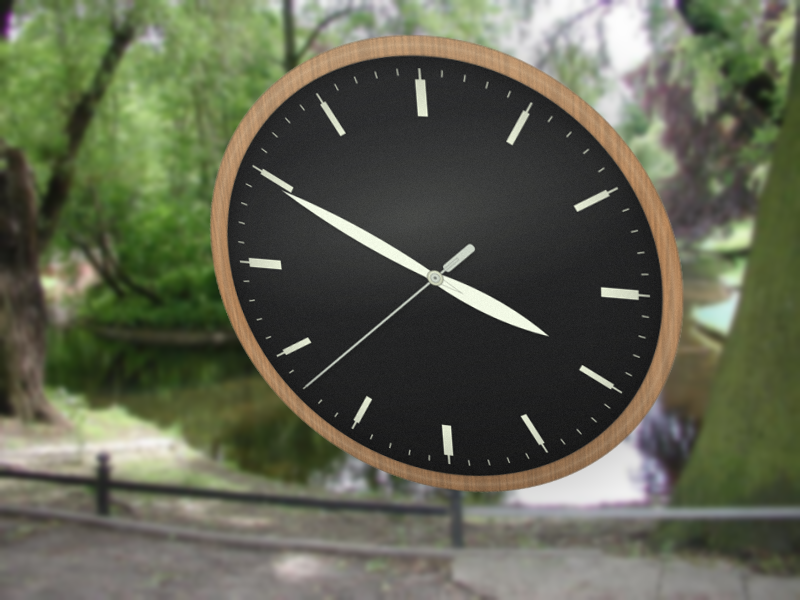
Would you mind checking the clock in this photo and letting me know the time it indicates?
3:49:38
